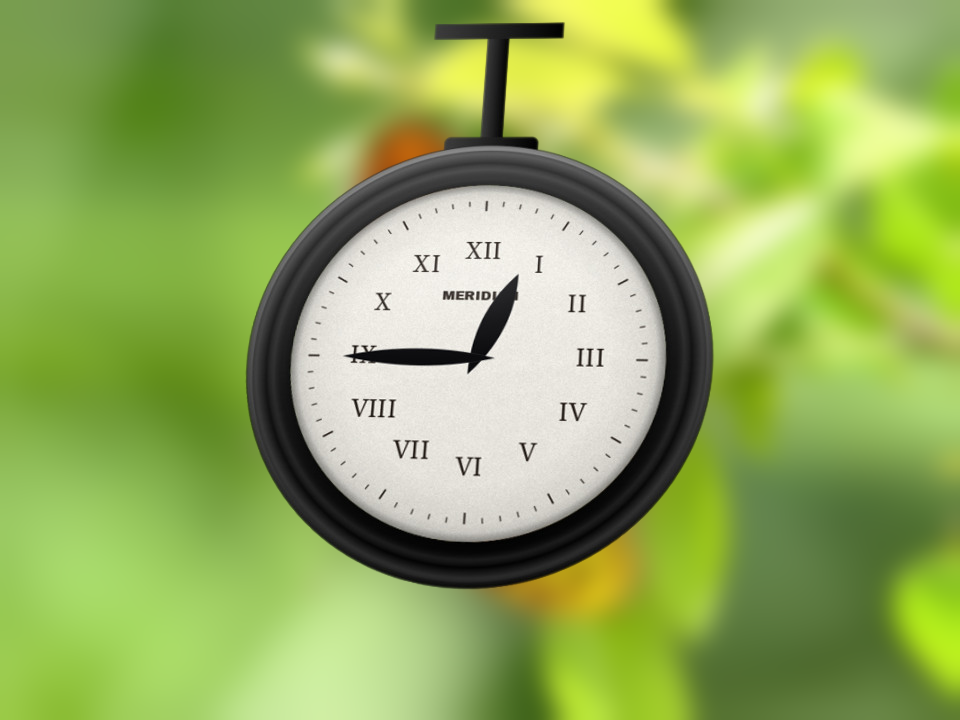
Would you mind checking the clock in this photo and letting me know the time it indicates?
12:45
